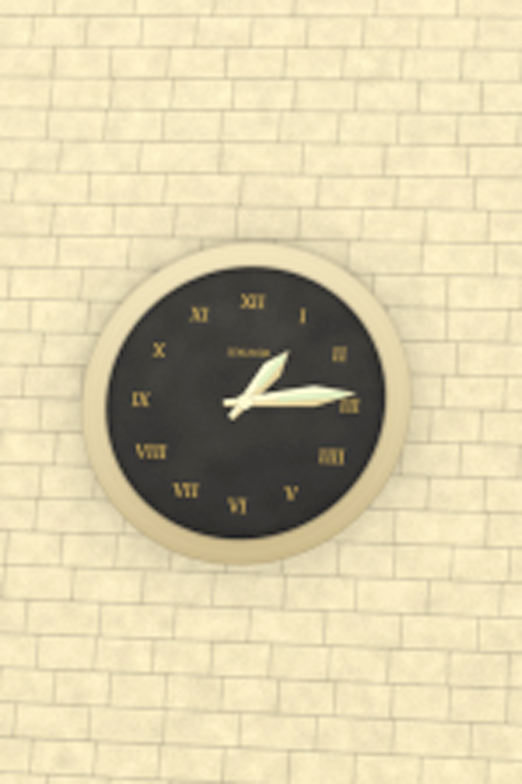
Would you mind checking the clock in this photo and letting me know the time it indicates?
1:14
